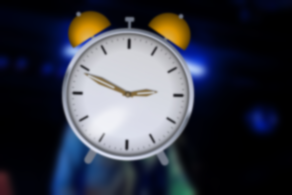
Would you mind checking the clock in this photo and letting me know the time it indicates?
2:49
